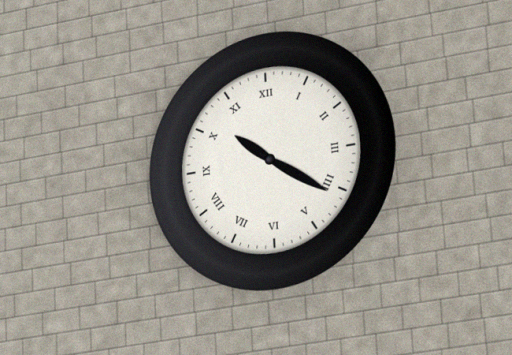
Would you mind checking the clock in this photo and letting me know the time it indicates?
10:21
